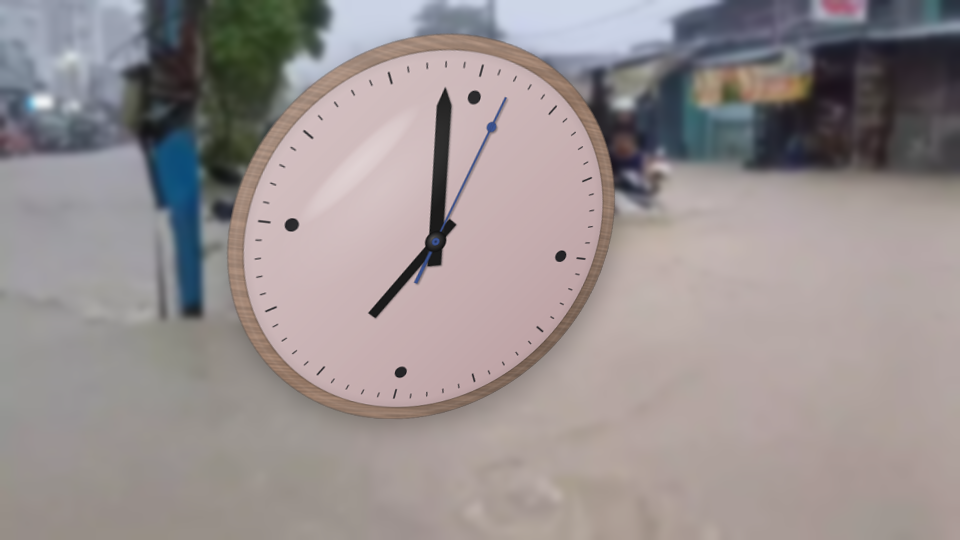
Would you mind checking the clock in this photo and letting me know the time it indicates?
6:58:02
